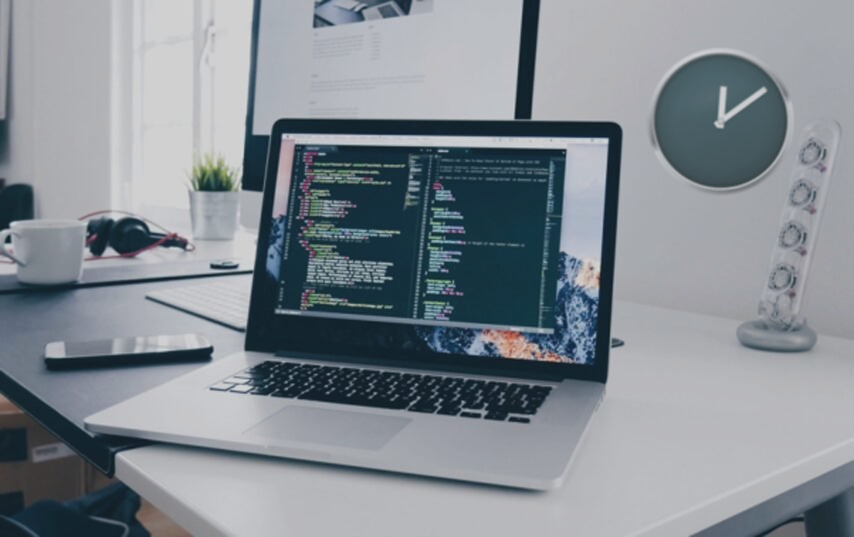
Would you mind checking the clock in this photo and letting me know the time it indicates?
12:09
